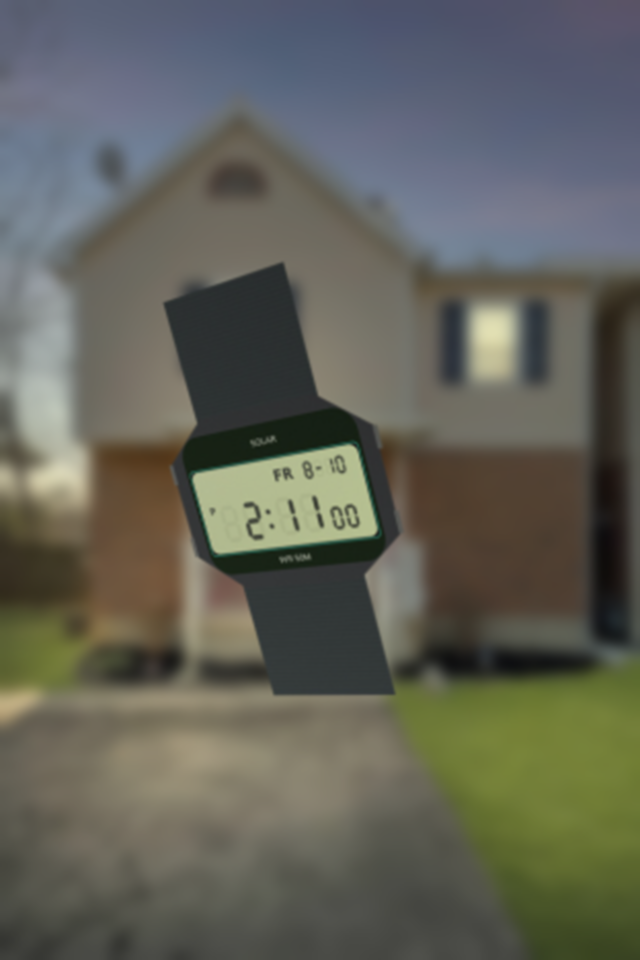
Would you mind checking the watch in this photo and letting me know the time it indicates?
2:11:00
